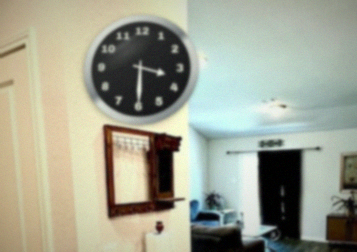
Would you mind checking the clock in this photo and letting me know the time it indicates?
3:30
